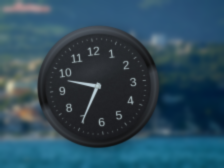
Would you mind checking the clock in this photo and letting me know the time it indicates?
9:35
